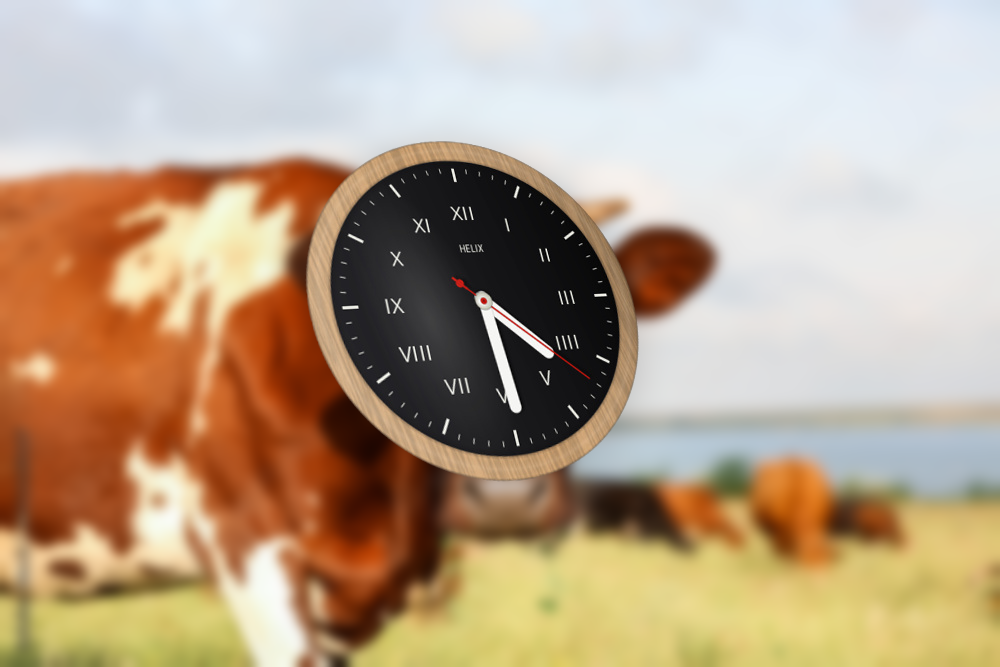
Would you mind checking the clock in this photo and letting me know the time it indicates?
4:29:22
